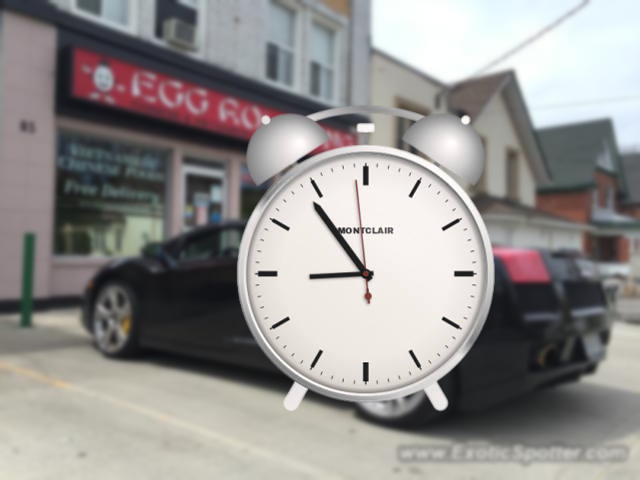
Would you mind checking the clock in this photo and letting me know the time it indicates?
8:53:59
